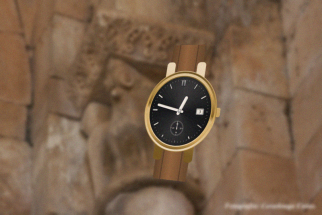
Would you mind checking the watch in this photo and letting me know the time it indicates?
12:47
